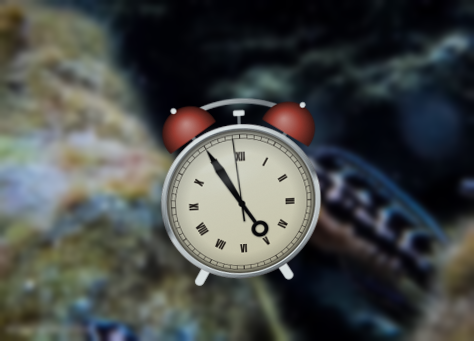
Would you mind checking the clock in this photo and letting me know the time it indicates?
4:54:59
